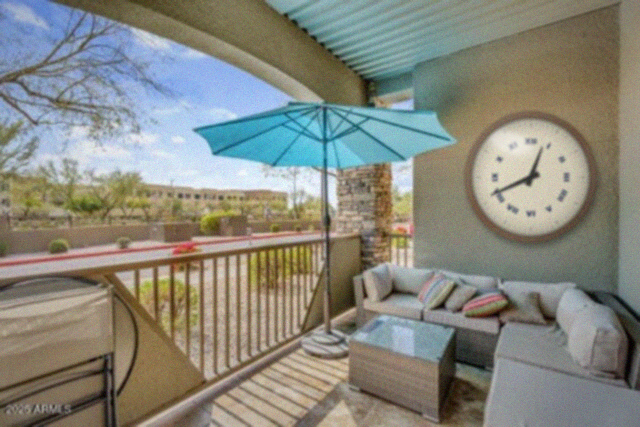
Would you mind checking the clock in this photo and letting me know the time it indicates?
12:41
